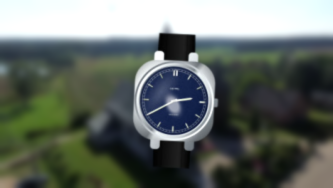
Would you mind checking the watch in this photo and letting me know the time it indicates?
2:40
